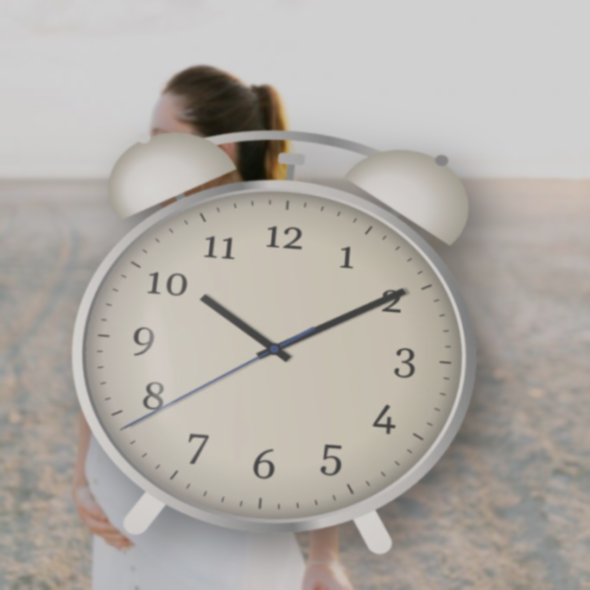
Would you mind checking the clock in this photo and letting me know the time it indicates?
10:09:39
